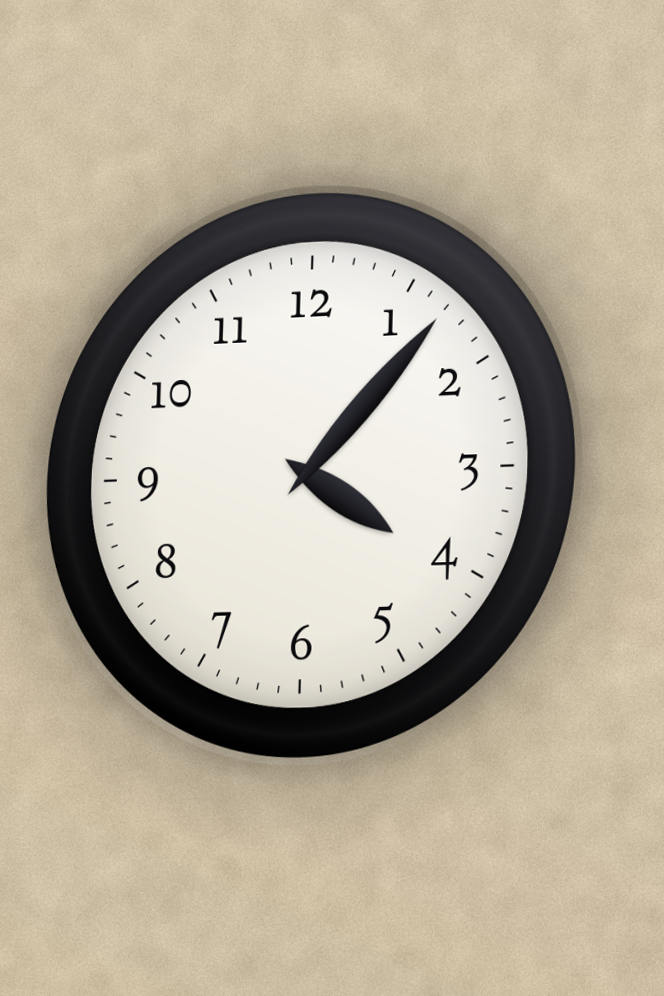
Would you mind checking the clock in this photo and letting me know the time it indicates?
4:07
